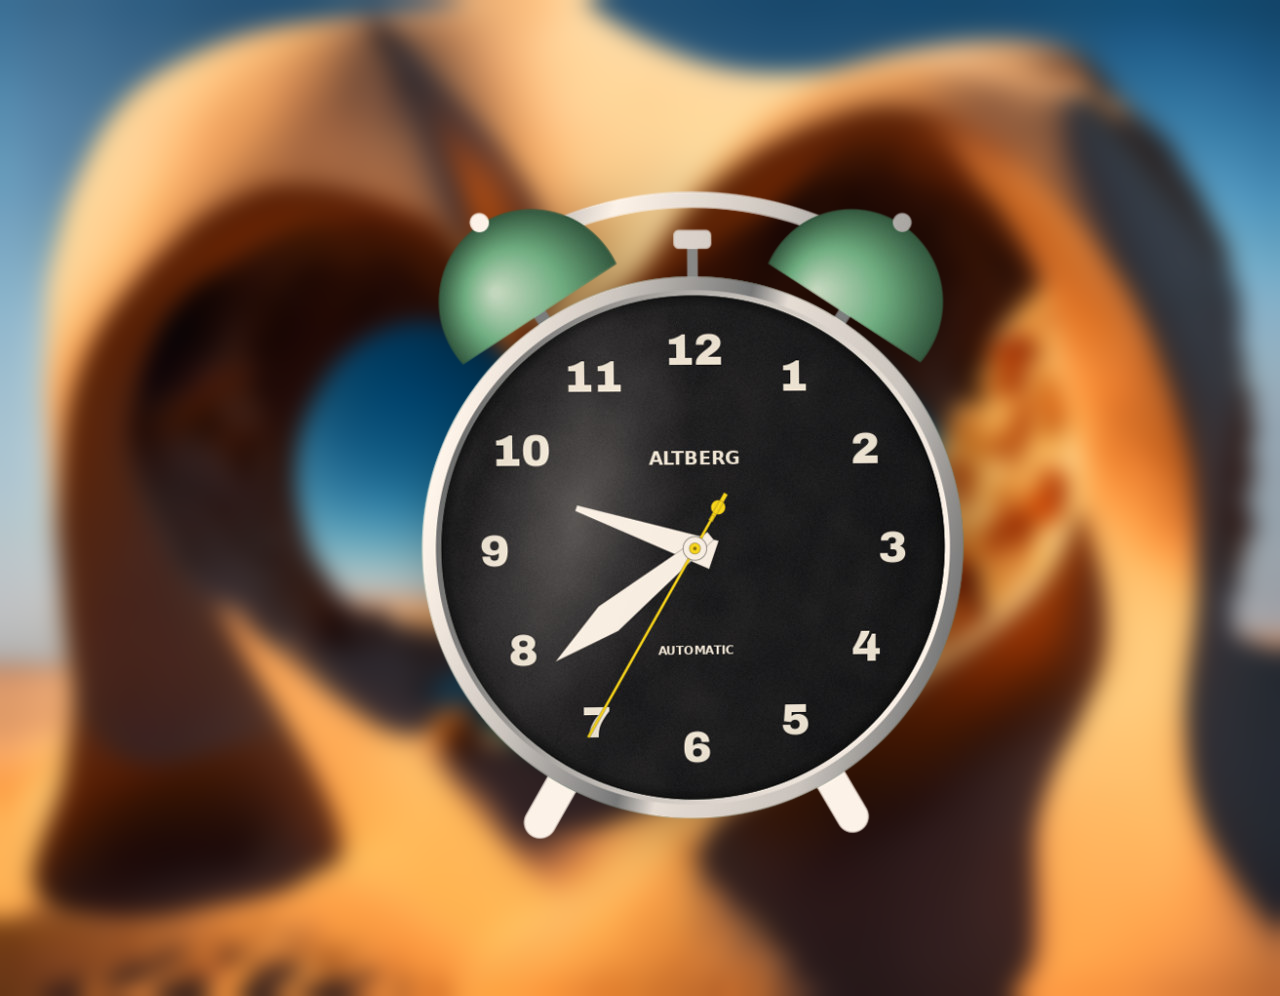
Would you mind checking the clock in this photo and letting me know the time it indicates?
9:38:35
